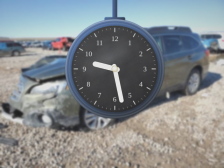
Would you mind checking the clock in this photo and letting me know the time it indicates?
9:28
